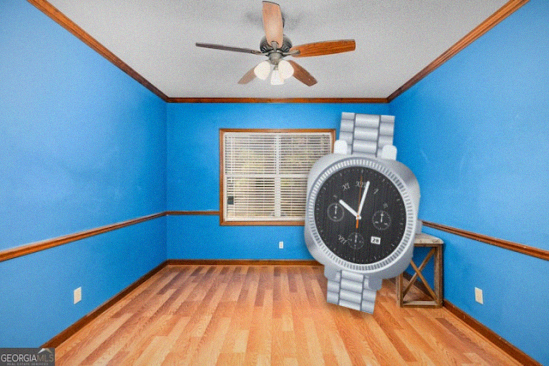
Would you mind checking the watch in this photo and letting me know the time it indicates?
10:02
